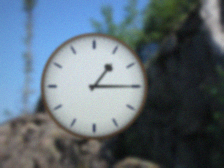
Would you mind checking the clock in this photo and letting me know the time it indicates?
1:15
